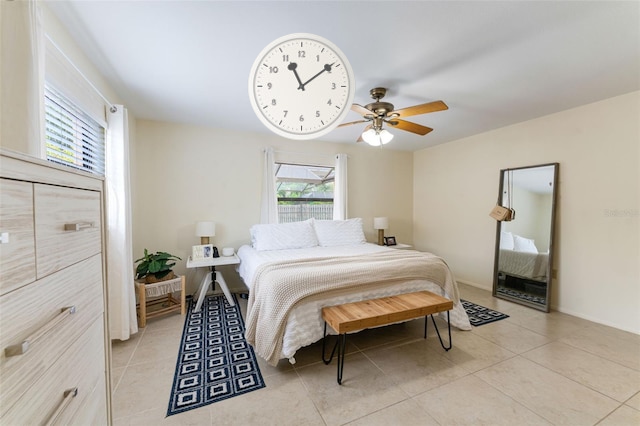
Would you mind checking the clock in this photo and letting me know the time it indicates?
11:09
